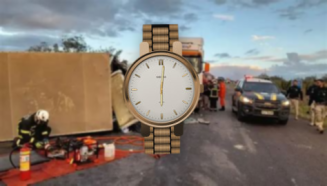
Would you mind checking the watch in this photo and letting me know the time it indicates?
6:01
